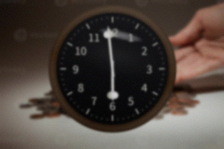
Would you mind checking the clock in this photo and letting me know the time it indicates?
5:59
